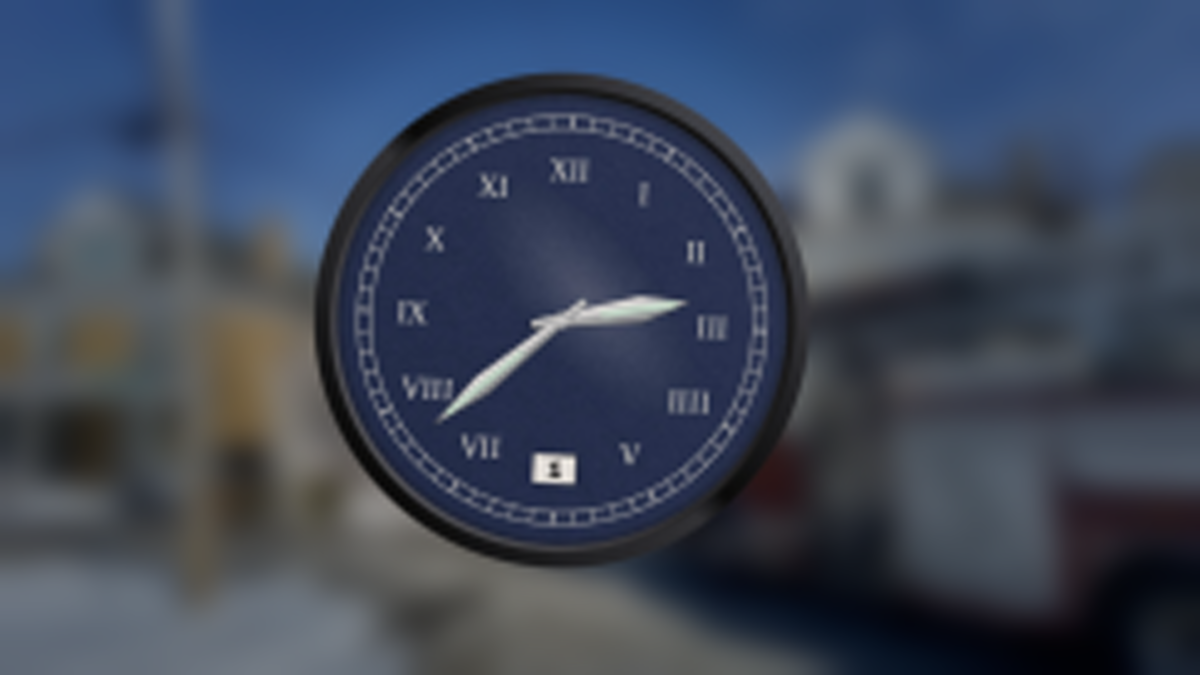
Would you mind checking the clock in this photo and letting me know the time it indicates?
2:38
